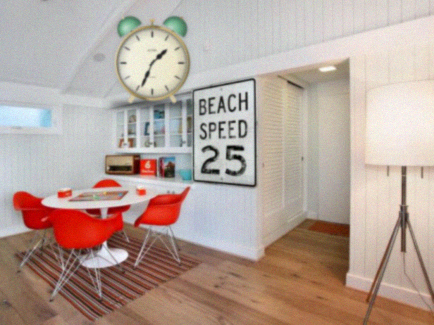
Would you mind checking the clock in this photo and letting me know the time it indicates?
1:34
